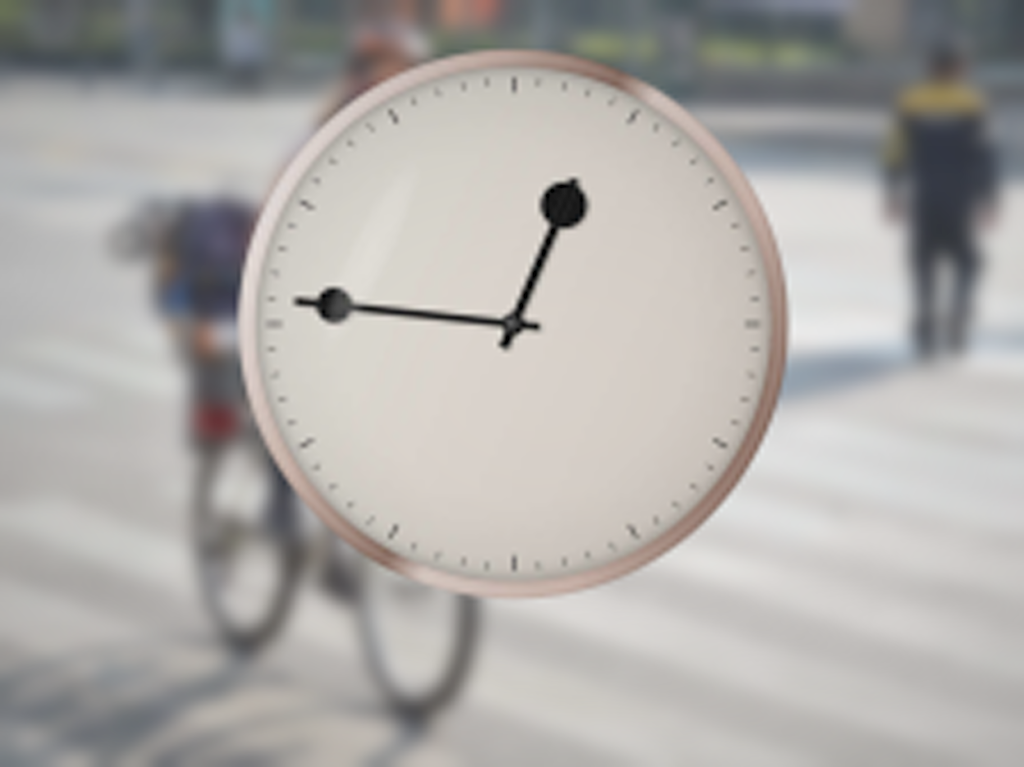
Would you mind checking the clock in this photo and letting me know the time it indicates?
12:46
